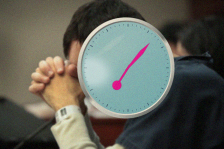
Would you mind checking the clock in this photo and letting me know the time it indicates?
7:07
